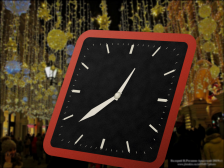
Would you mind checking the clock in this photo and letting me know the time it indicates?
12:38
